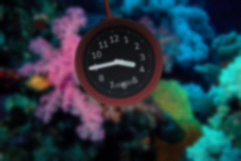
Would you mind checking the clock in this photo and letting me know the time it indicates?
3:45
